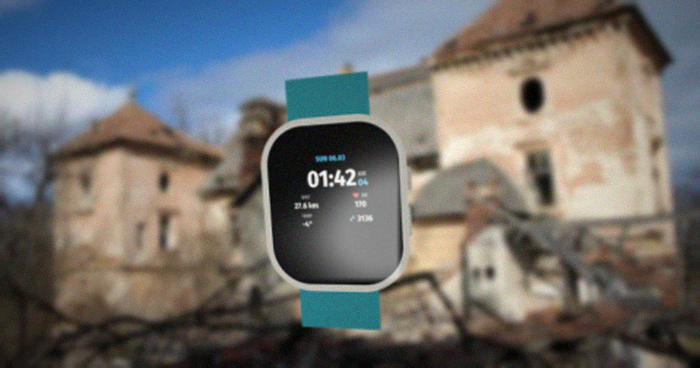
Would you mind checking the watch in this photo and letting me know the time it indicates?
1:42
